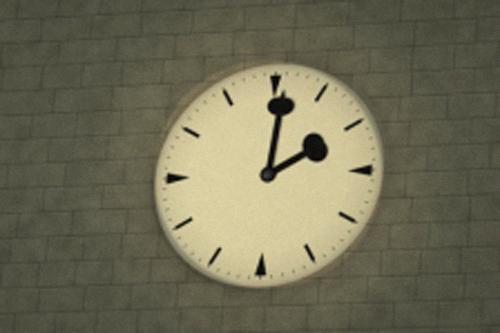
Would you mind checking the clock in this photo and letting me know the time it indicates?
2:01
